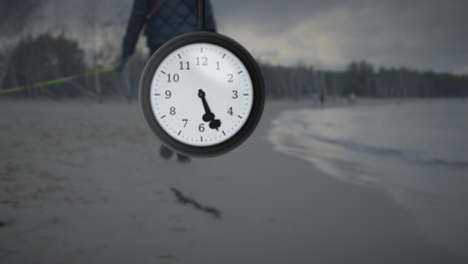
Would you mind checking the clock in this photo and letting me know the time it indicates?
5:26
